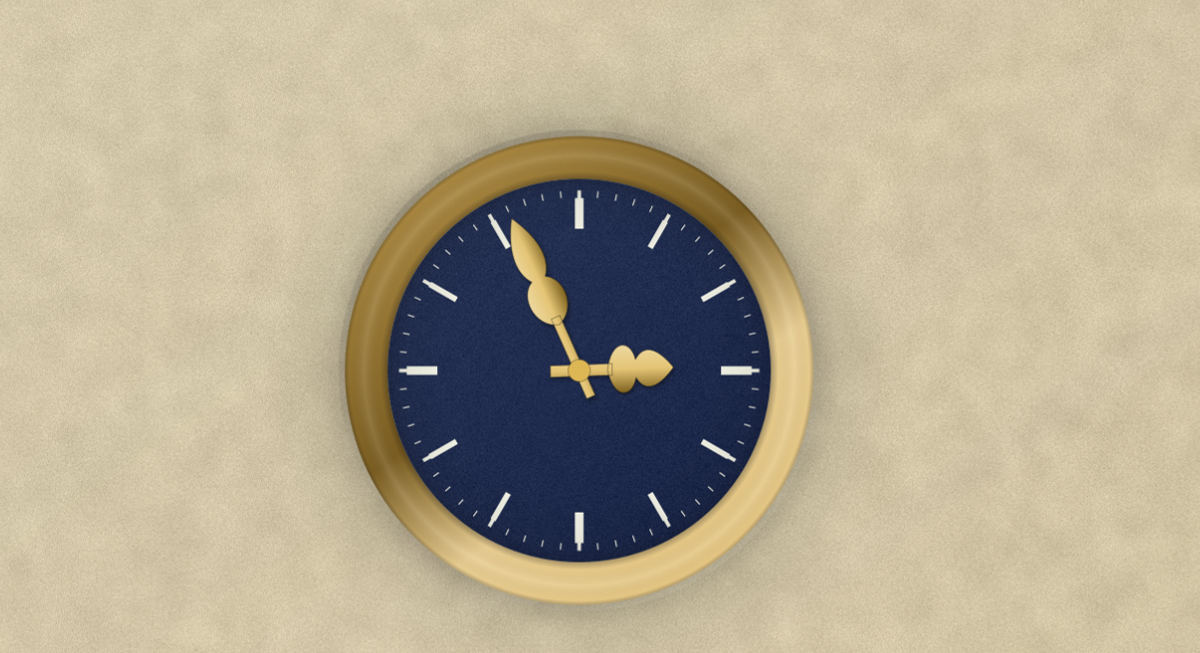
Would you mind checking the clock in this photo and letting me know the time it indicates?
2:56
